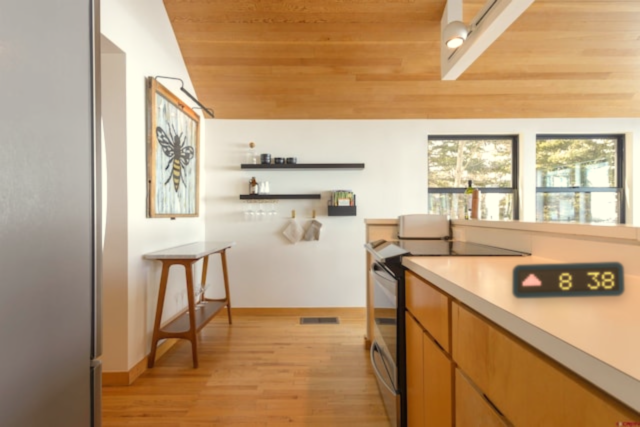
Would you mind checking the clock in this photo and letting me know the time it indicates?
8:38
